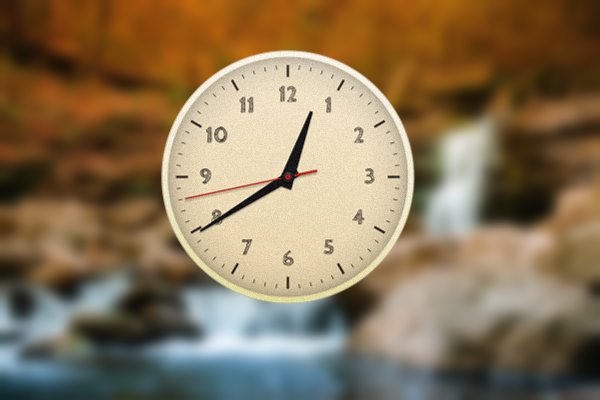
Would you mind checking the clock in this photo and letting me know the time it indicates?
12:39:43
